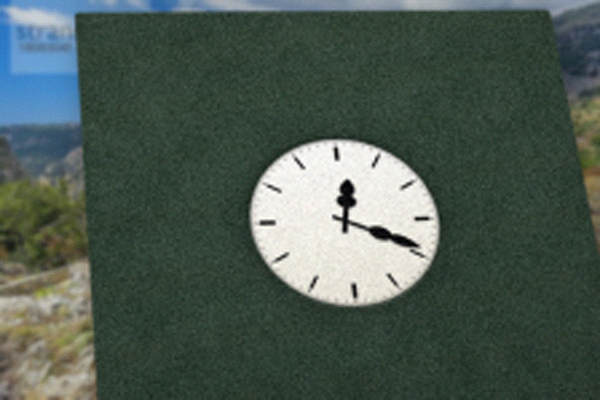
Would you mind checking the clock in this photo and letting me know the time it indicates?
12:19
